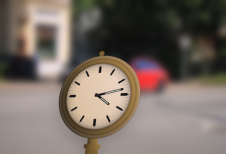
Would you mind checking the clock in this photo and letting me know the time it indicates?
4:13
